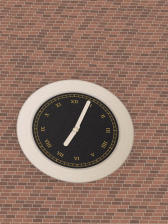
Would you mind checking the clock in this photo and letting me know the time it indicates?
7:04
